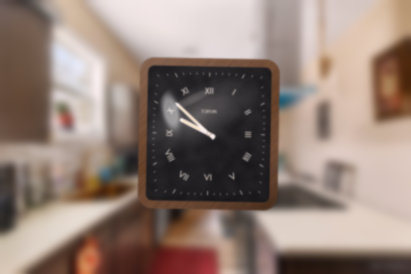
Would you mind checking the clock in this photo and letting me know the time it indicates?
9:52
